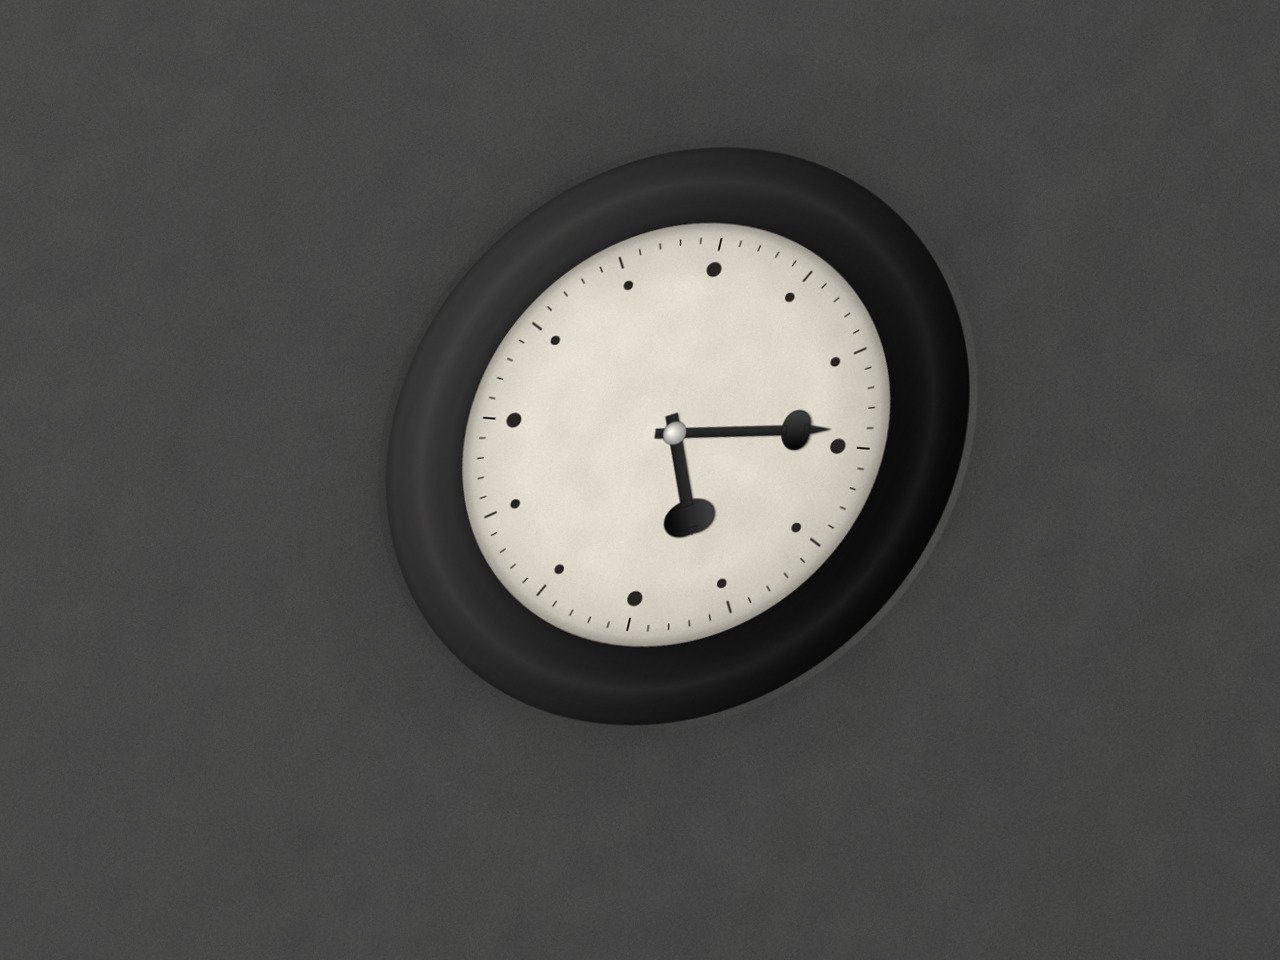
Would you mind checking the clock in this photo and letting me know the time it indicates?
5:14
